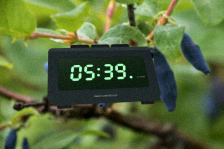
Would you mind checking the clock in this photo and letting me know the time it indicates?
5:39
